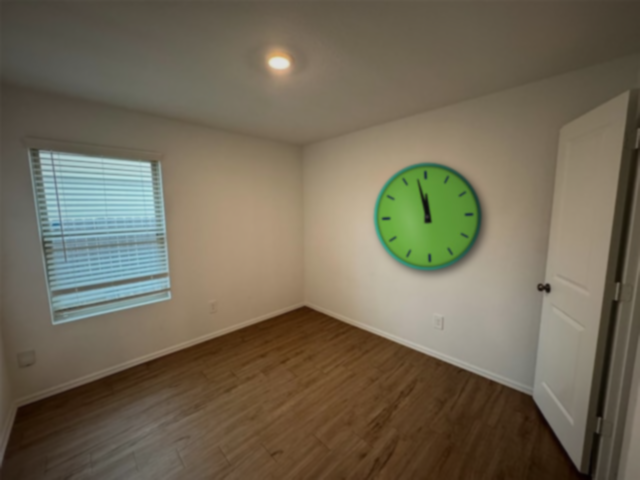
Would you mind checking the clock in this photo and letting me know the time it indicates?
11:58
